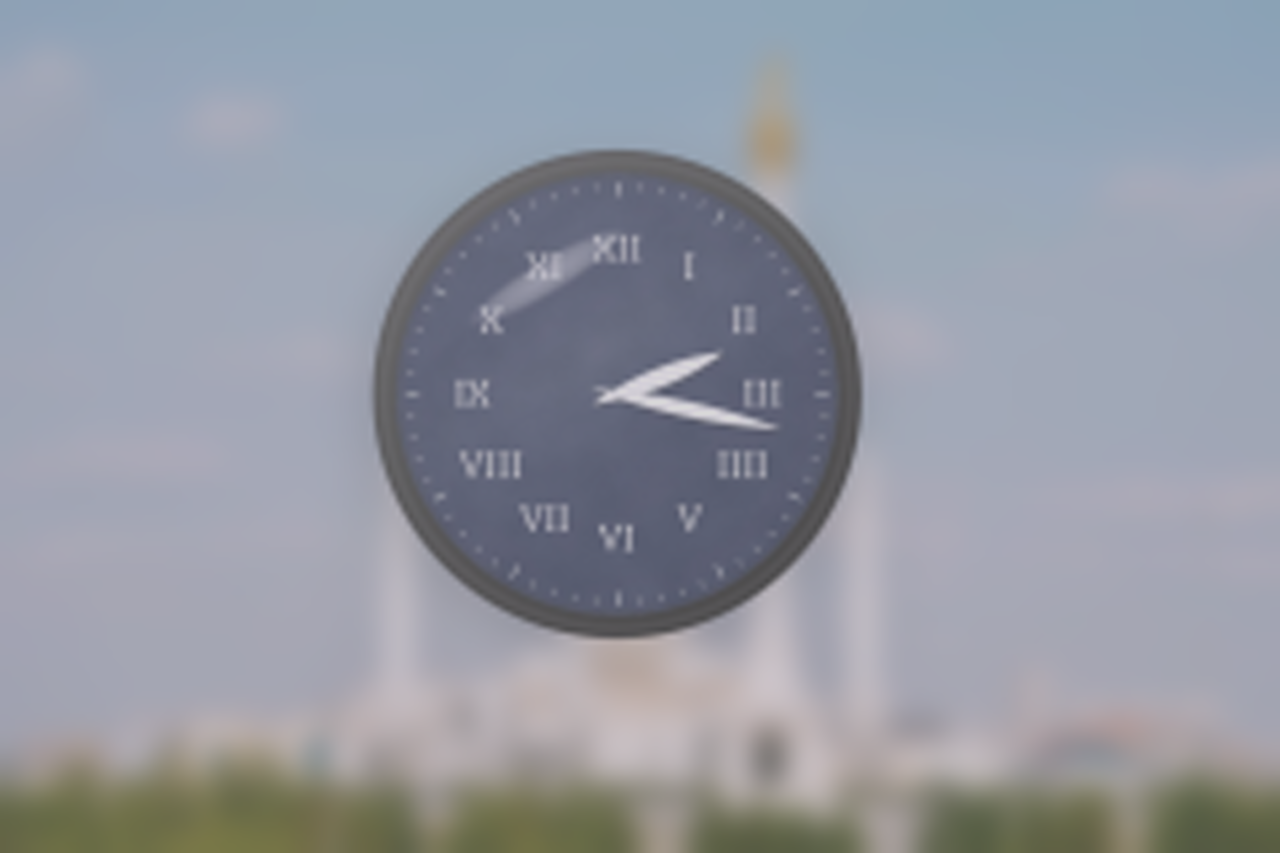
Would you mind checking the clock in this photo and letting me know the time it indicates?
2:17
